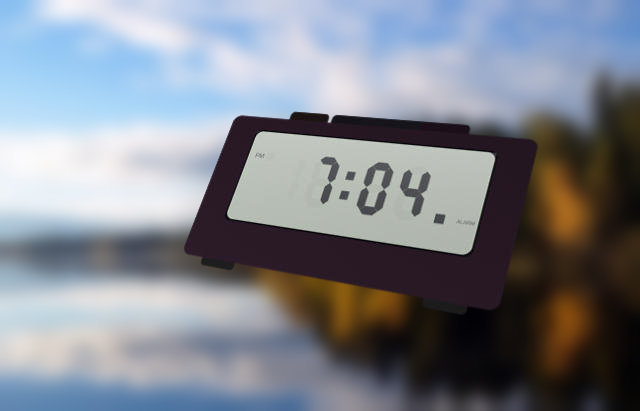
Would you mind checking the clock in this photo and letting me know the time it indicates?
7:04
